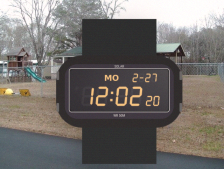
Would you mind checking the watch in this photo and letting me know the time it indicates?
12:02:20
